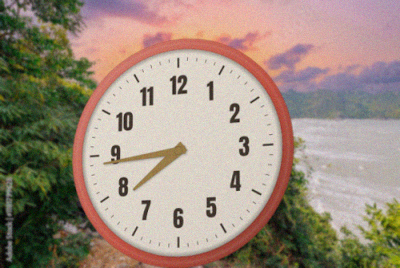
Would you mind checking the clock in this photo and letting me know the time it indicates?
7:44
